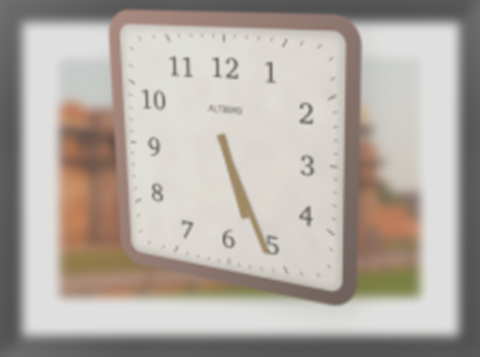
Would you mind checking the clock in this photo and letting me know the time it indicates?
5:26
